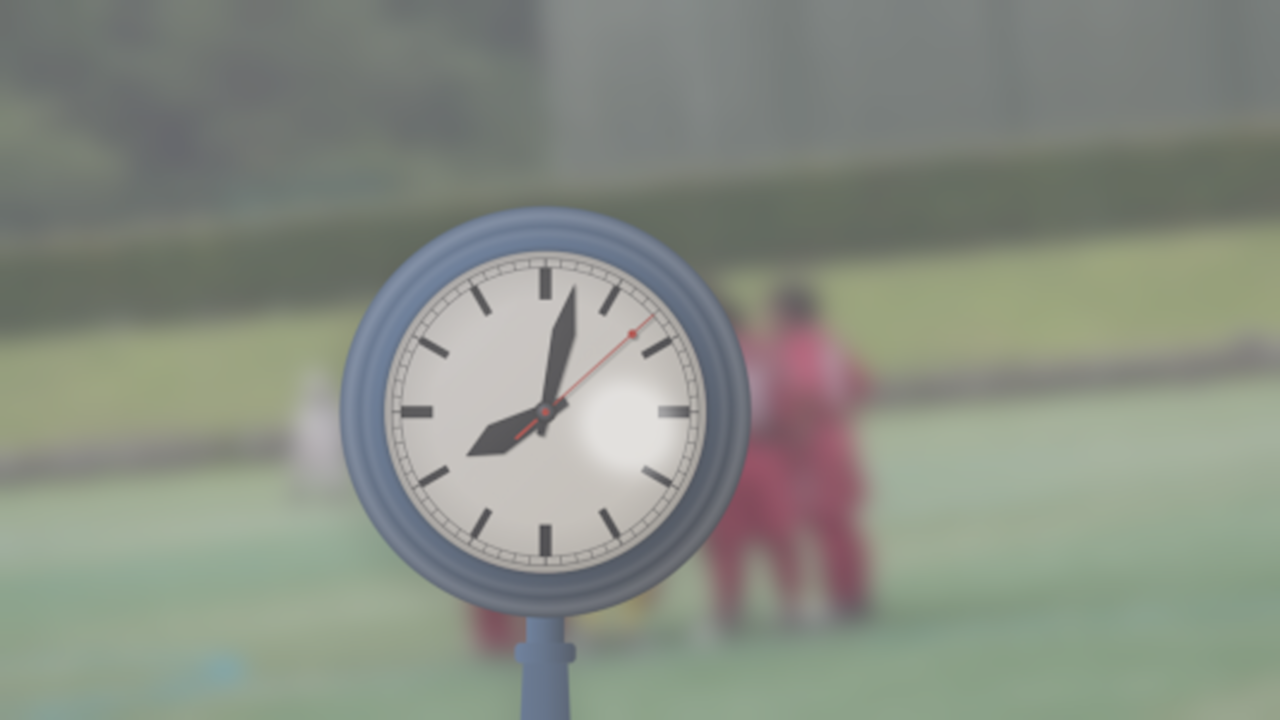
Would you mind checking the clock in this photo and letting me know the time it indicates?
8:02:08
